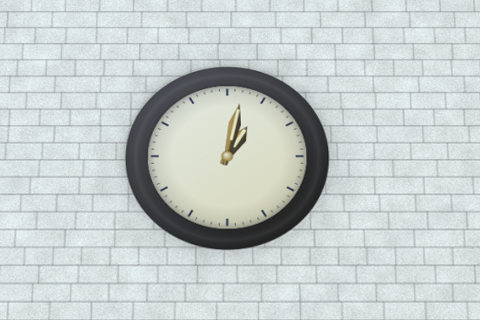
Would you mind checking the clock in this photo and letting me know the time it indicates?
1:02
